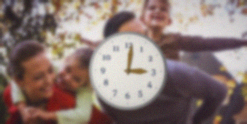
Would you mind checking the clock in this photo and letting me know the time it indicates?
3:01
